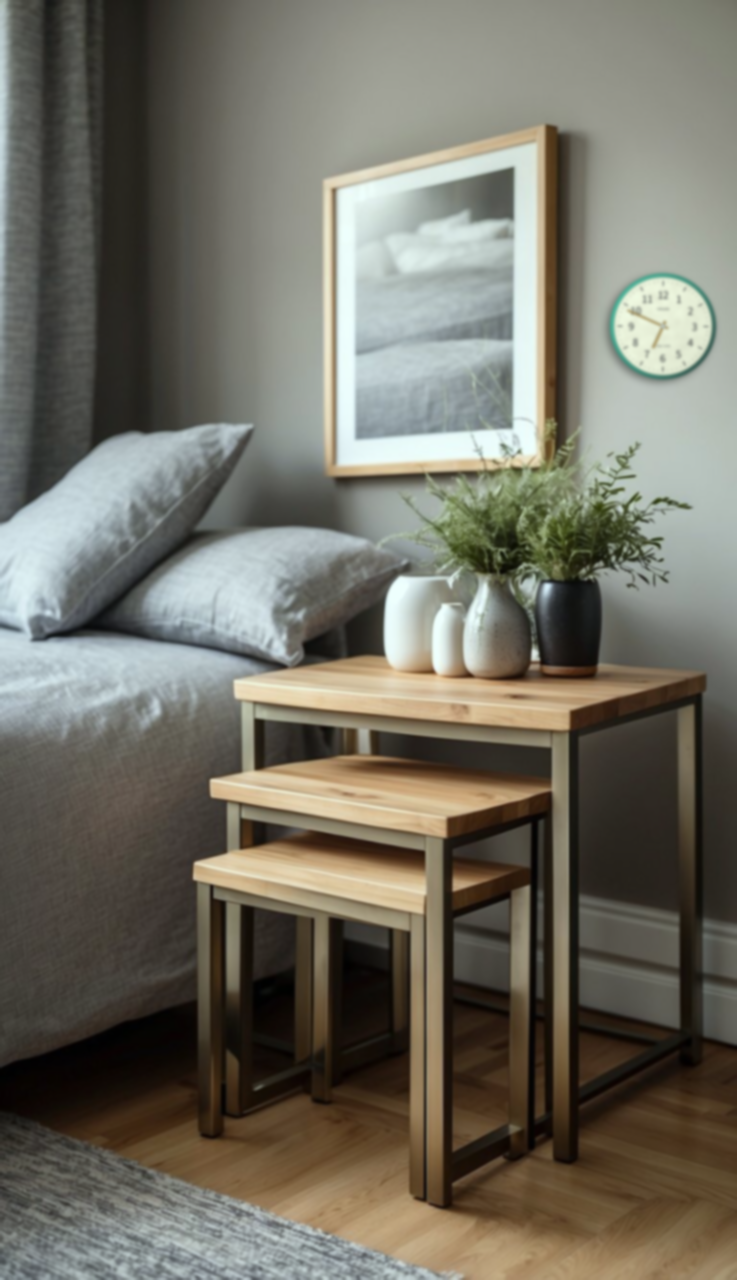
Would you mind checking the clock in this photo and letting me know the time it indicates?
6:49
